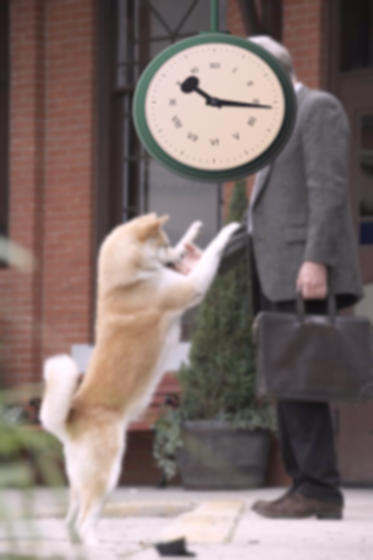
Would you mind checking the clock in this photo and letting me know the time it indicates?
10:16
